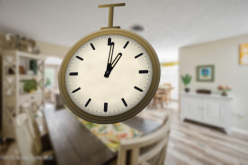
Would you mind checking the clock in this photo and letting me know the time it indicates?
1:01
